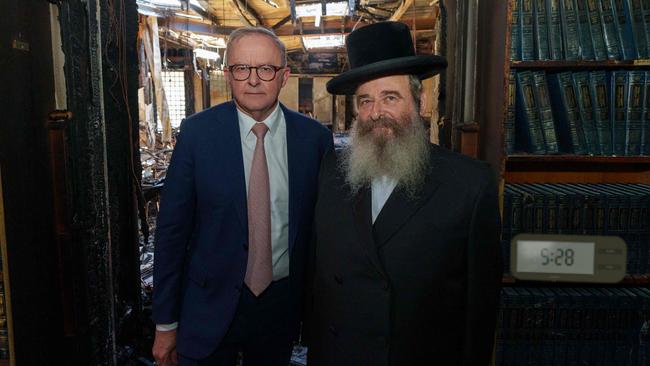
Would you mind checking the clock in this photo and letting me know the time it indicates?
5:28
